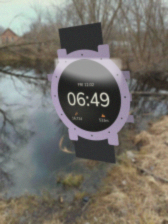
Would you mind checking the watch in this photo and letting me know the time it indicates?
6:49
